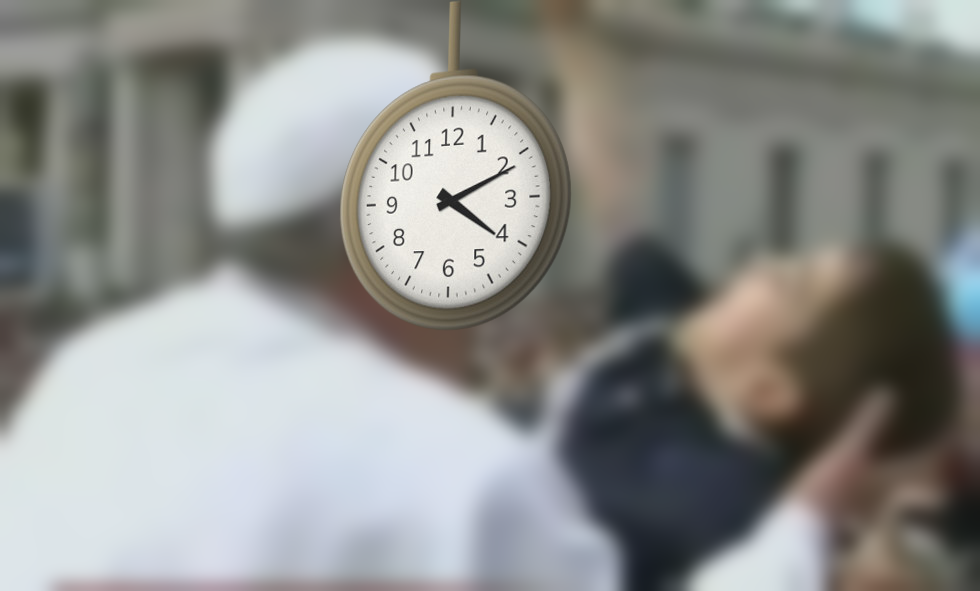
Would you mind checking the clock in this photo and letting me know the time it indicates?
4:11
